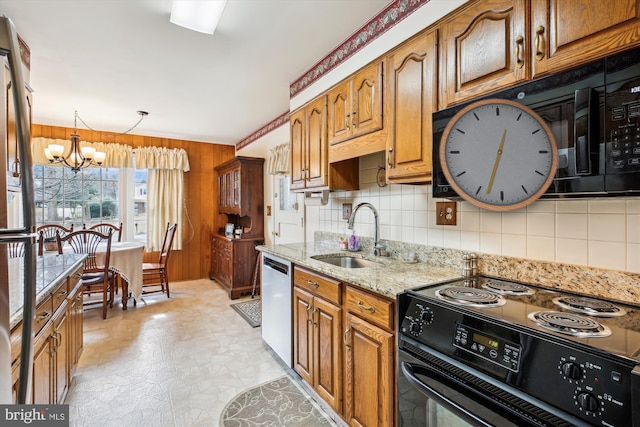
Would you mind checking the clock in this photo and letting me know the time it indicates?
12:33
